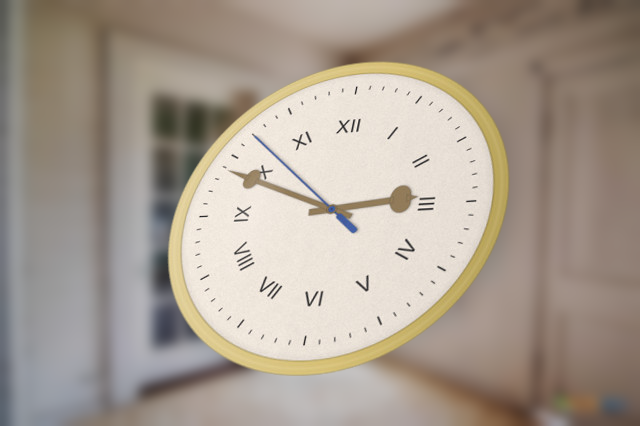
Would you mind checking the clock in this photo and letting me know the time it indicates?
2:48:52
